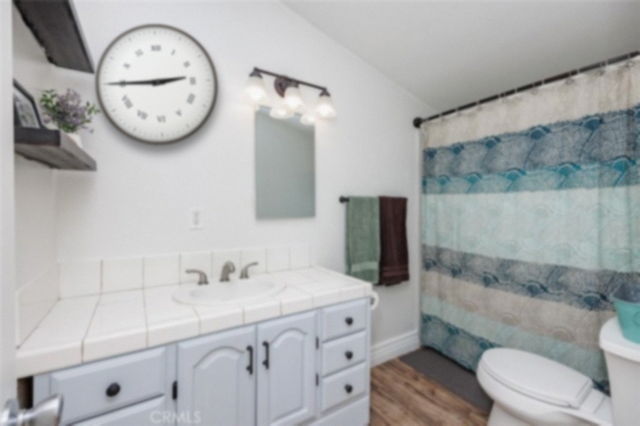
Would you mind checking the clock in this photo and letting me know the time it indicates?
2:45
